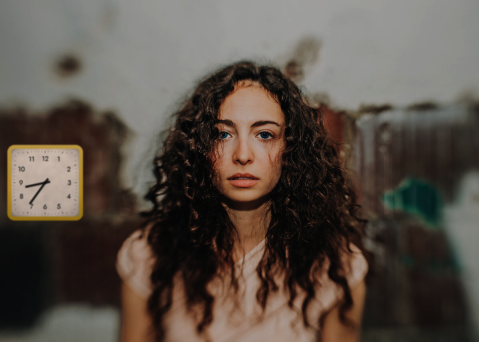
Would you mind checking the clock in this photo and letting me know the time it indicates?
8:36
